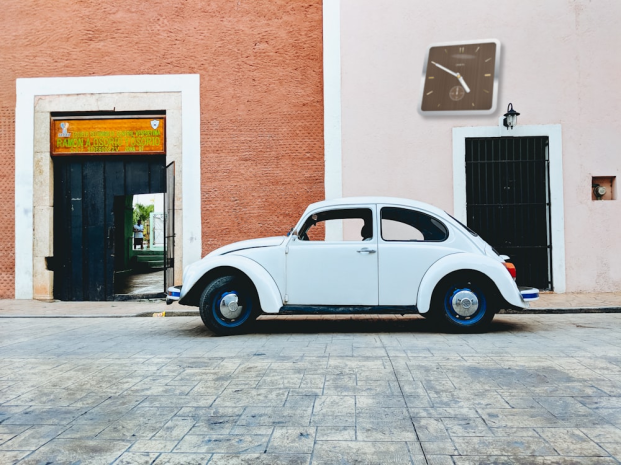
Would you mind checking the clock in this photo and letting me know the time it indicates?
4:50
